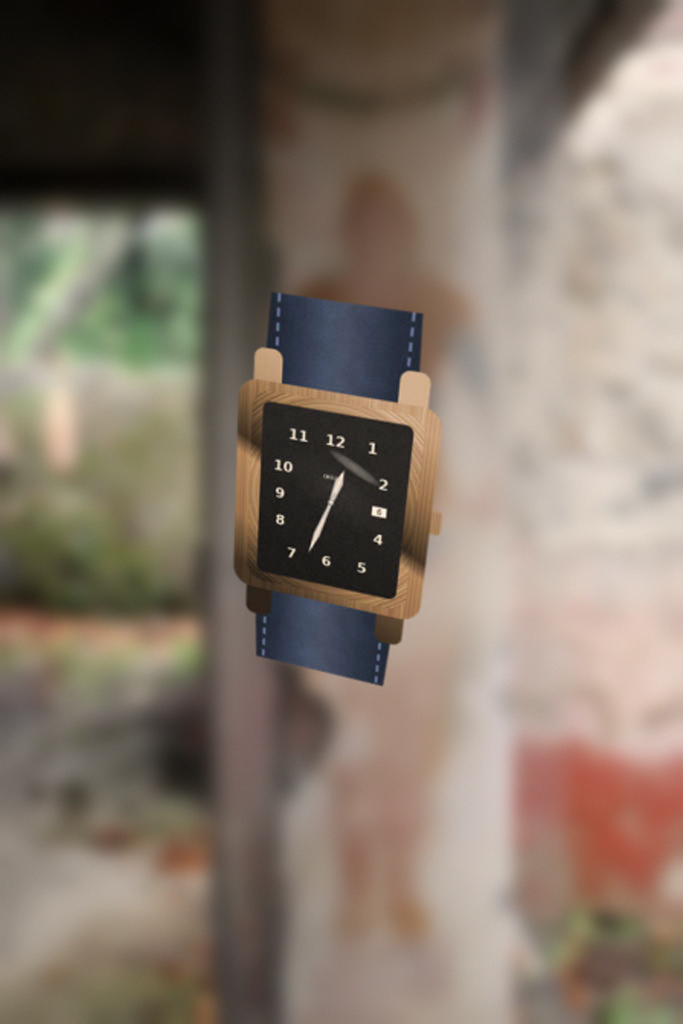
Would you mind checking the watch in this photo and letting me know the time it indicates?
12:33
